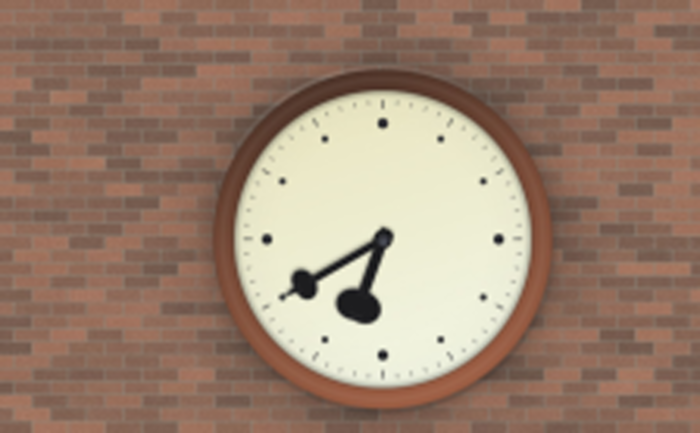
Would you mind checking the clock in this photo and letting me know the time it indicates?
6:40
